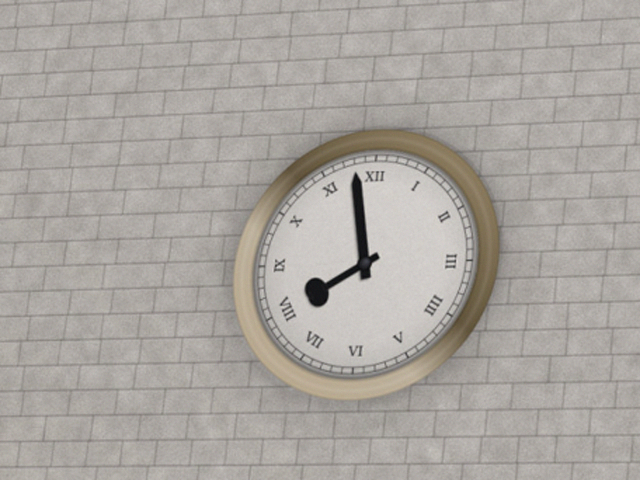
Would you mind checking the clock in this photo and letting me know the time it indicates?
7:58
